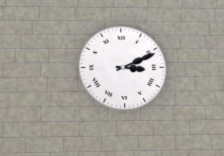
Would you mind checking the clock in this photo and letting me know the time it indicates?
3:11
